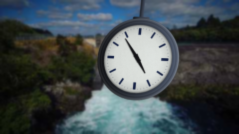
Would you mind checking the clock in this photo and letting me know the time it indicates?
4:54
